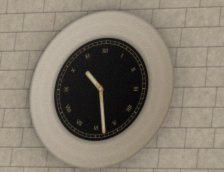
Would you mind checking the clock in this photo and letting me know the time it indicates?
10:28
